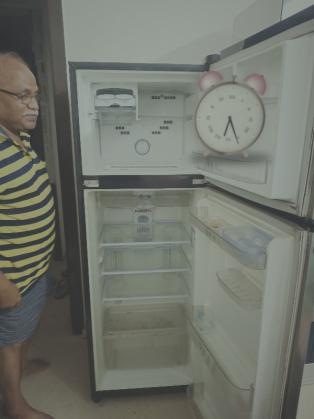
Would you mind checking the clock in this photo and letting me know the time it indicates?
6:26
